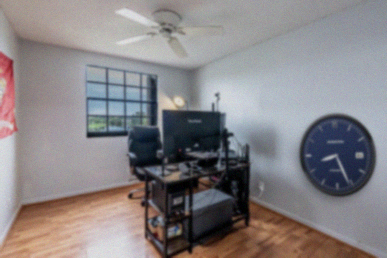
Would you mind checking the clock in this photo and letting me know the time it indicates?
8:26
